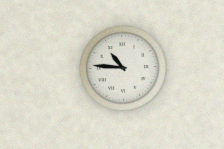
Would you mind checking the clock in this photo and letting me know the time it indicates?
10:46
